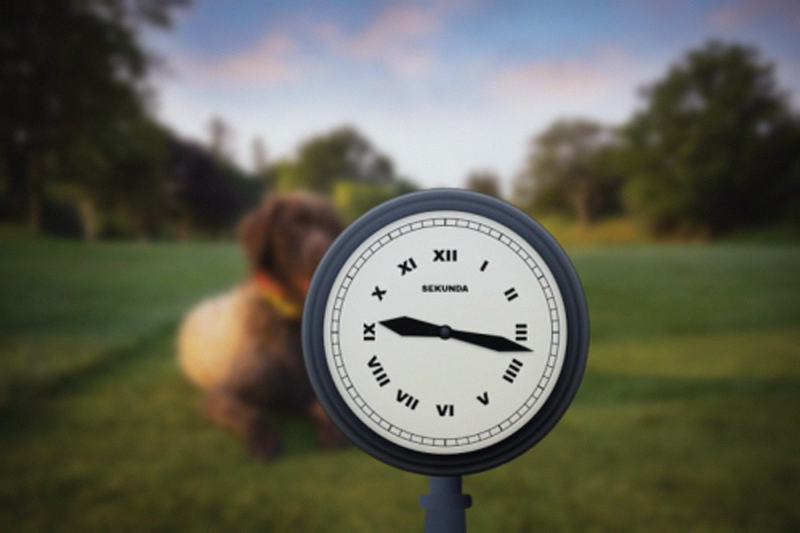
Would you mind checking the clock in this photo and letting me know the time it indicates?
9:17
